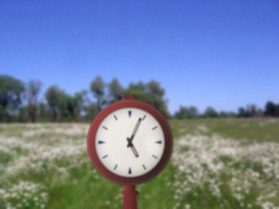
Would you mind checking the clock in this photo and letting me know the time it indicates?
5:04
